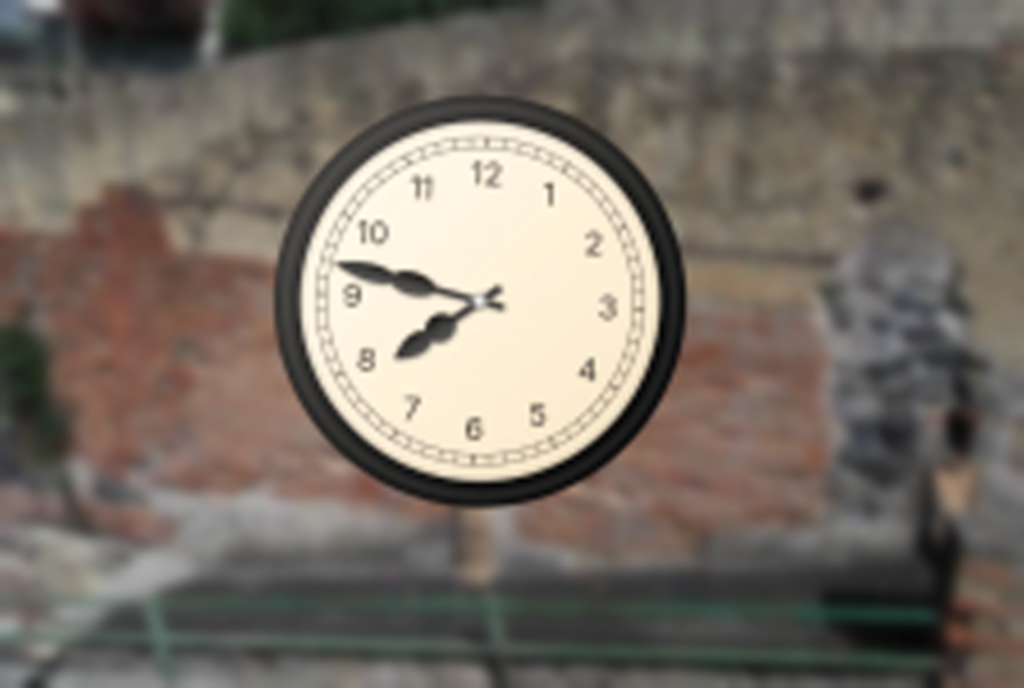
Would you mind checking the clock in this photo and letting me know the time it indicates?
7:47
